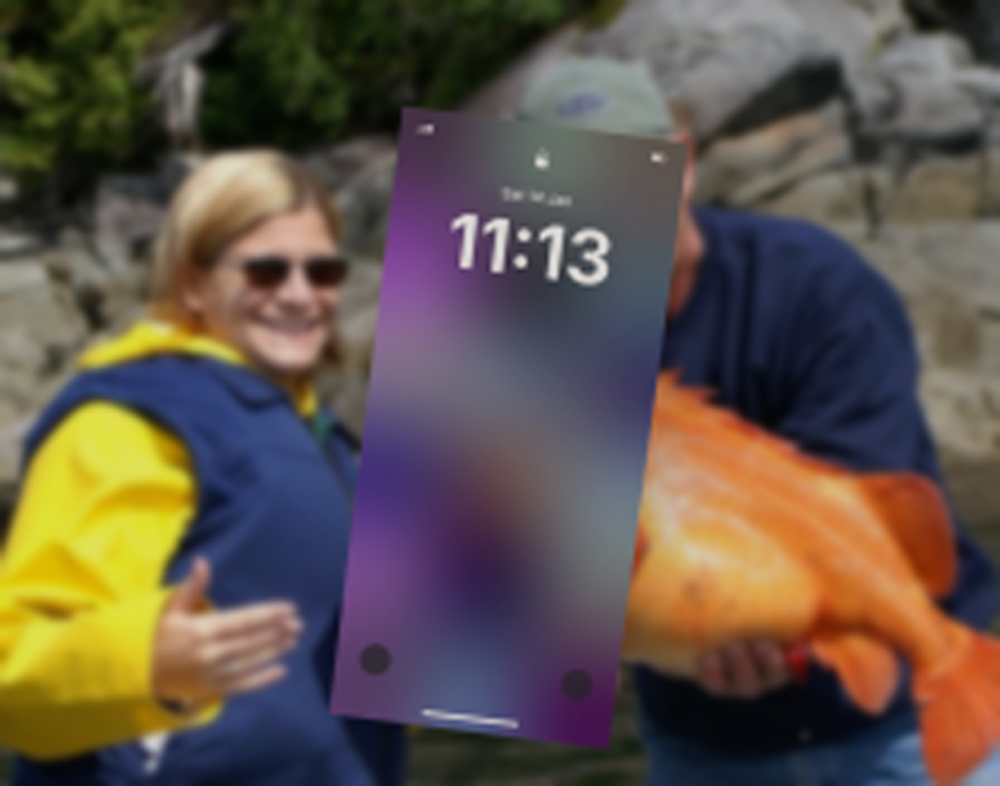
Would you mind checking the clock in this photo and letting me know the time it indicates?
11:13
